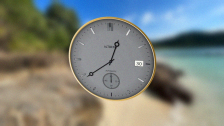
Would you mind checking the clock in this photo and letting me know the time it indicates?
12:39
